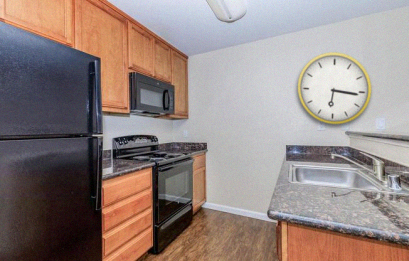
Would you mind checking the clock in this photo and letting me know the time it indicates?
6:16
